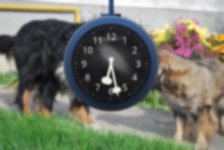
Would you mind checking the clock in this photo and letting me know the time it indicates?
6:28
